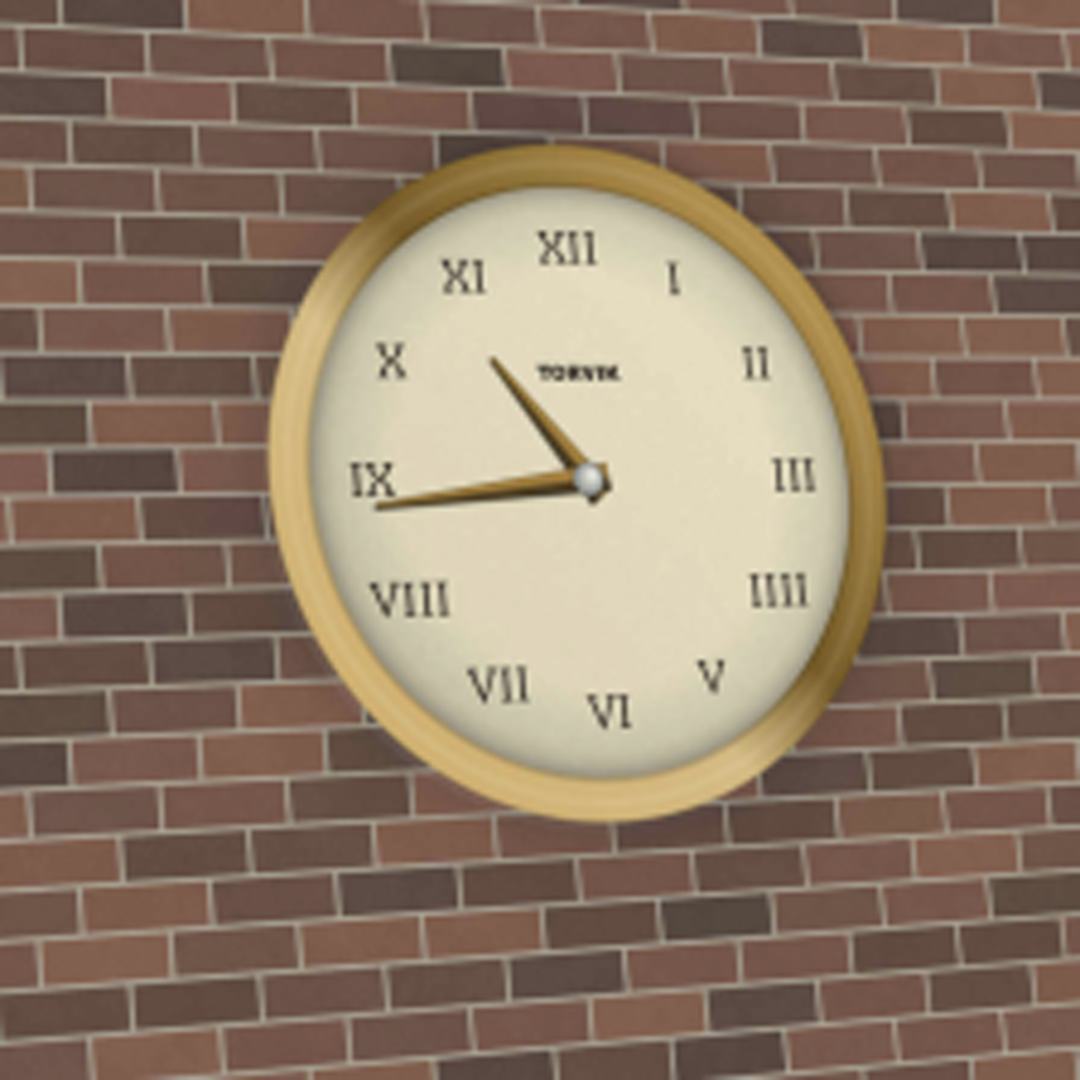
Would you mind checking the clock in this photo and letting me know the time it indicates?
10:44
